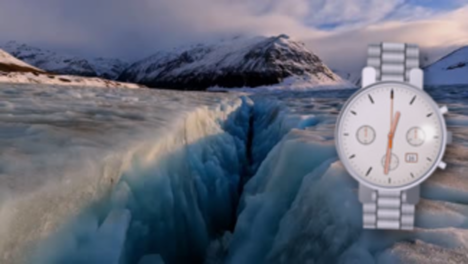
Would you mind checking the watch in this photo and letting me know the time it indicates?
12:31
